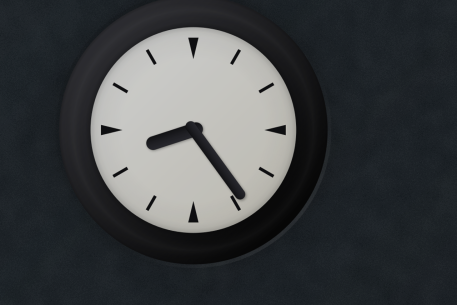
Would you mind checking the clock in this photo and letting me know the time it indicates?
8:24
